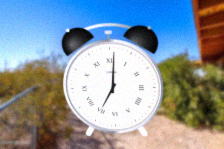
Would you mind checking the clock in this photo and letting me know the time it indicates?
7:01
